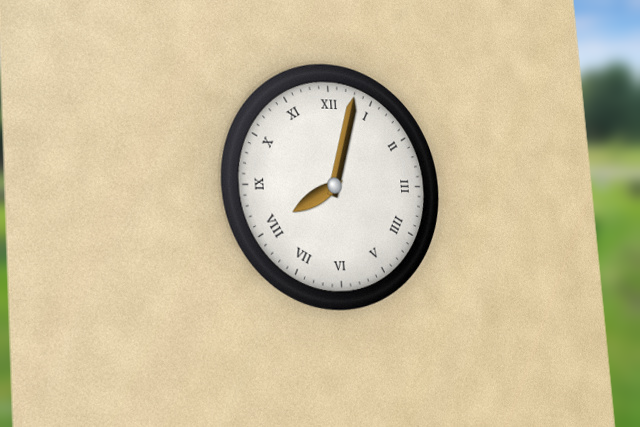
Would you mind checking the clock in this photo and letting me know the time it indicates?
8:03
